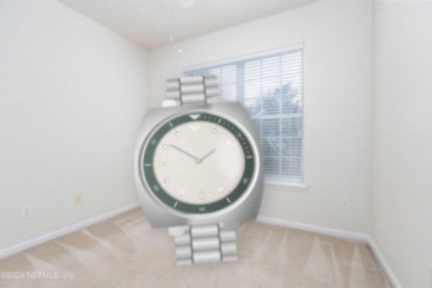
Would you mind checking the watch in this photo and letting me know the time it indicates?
1:51
